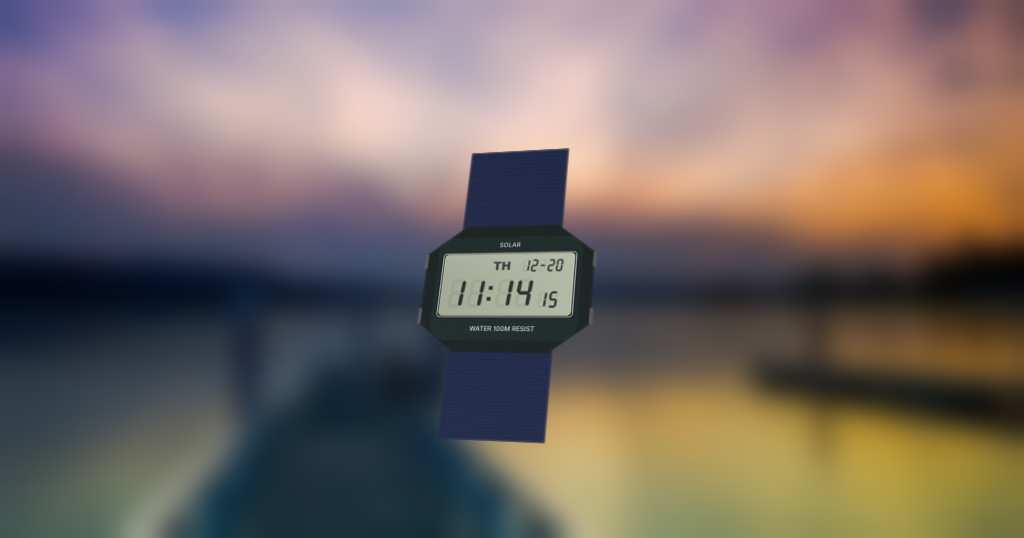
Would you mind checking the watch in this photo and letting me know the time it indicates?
11:14:15
